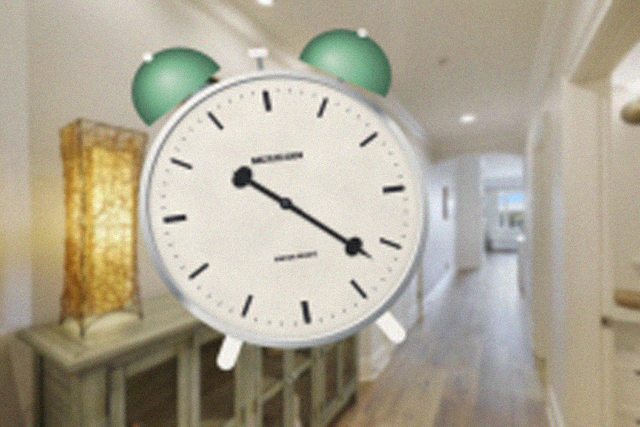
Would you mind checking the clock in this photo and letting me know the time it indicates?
10:22
